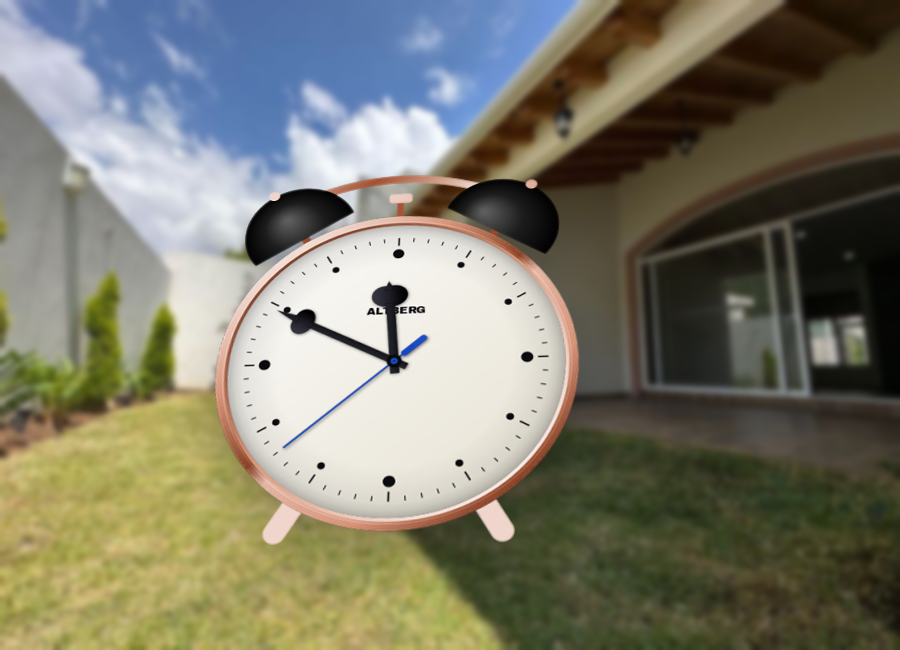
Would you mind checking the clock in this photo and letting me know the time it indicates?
11:49:38
